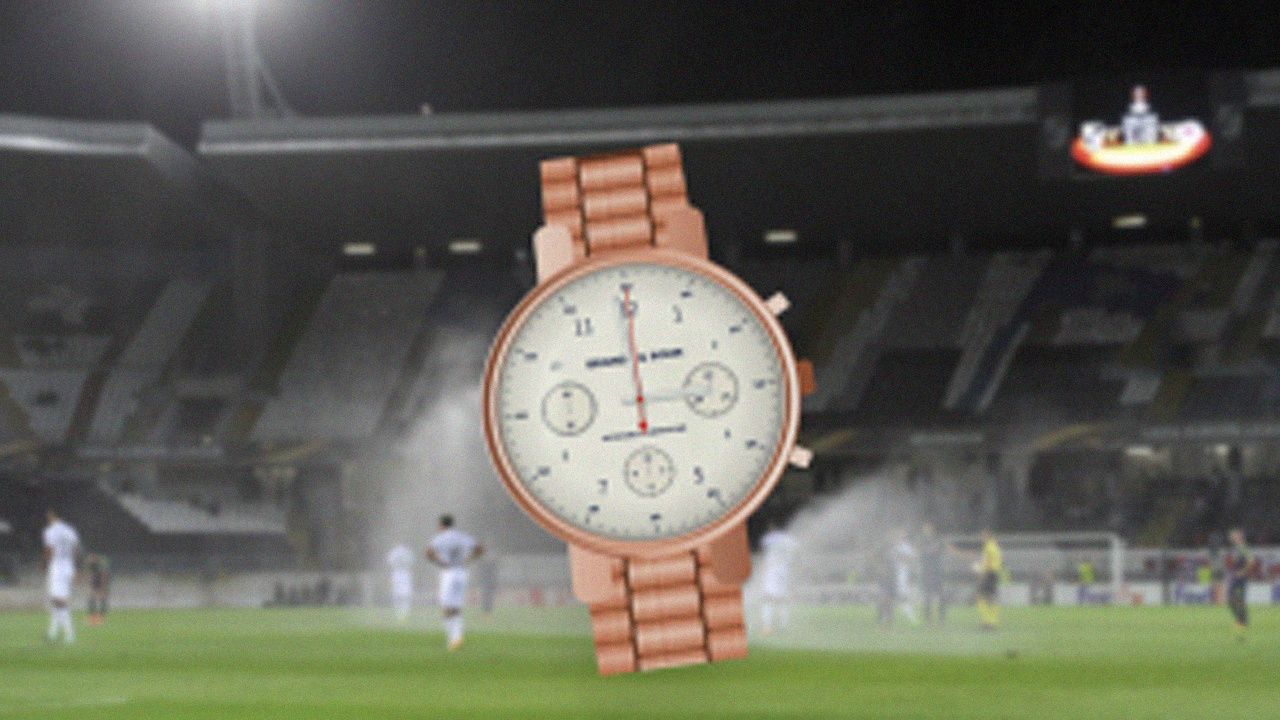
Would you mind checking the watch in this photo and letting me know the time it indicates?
2:59
